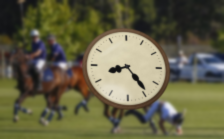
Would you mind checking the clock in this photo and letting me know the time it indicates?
8:24
